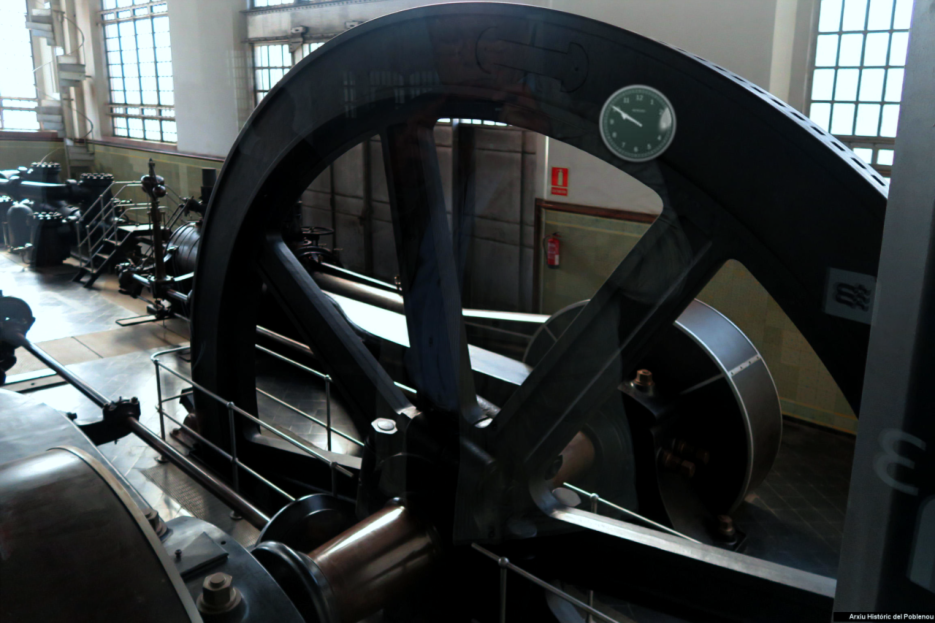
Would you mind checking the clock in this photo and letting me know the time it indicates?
9:50
